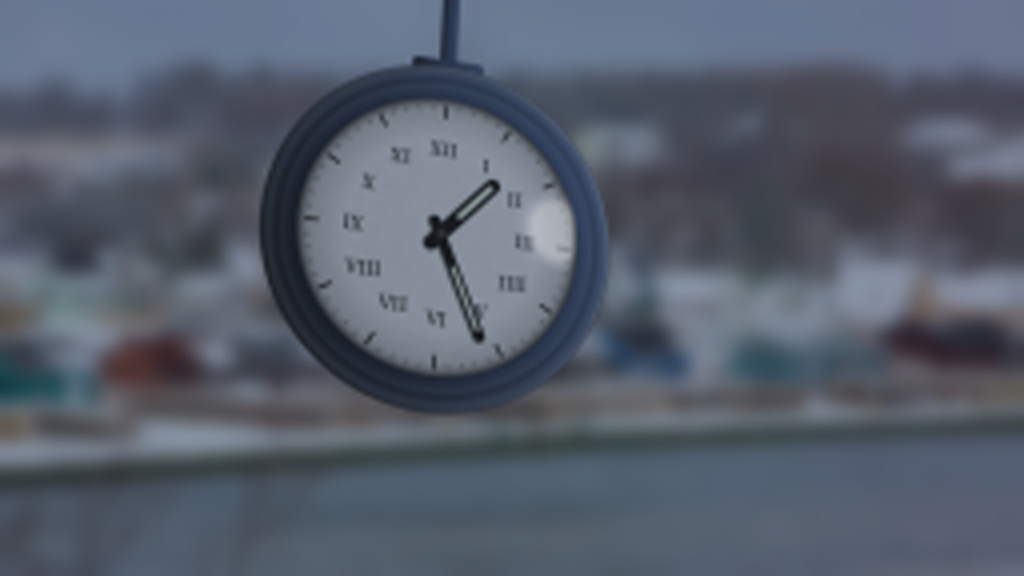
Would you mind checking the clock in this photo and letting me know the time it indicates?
1:26
